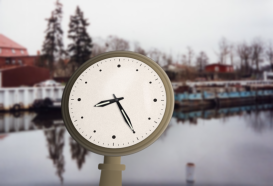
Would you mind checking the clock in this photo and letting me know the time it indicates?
8:25
